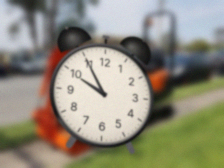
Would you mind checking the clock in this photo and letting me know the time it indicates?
9:55
